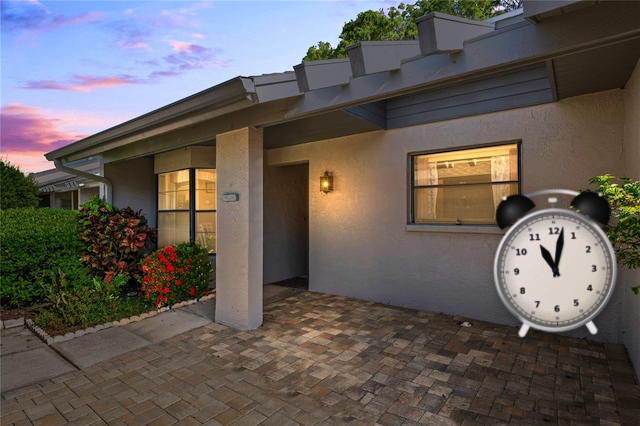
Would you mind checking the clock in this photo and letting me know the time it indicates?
11:02
